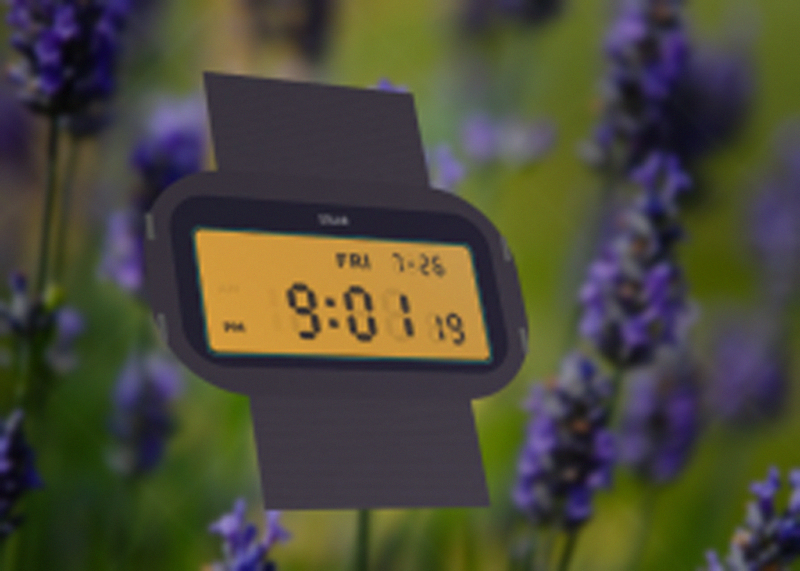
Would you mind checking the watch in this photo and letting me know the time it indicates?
9:01:19
